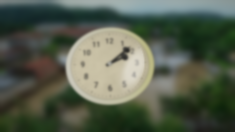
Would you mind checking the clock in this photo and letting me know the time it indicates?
2:08
